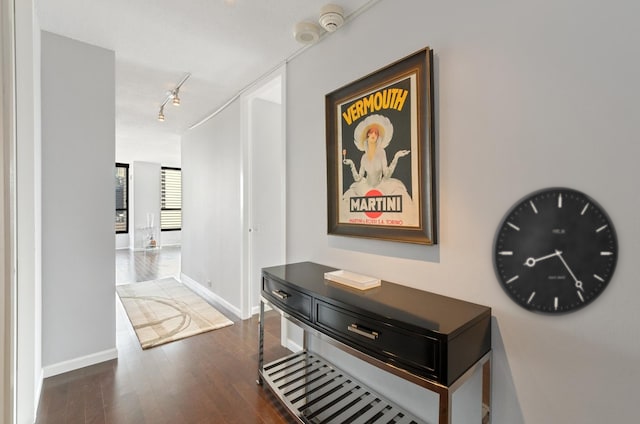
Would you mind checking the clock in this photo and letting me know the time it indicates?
8:24
